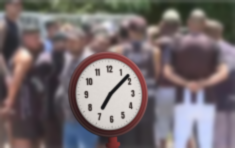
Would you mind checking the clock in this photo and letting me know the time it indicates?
7:08
